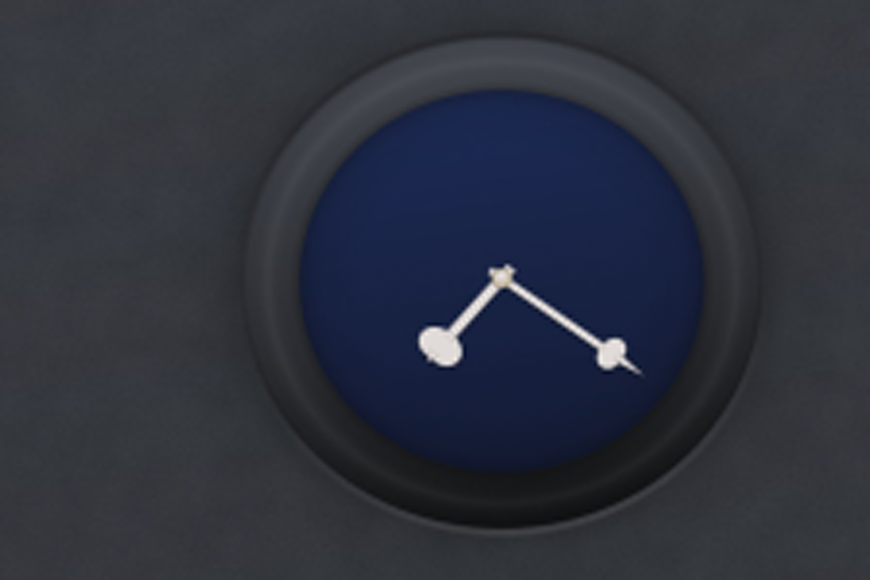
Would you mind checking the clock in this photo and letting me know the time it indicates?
7:21
